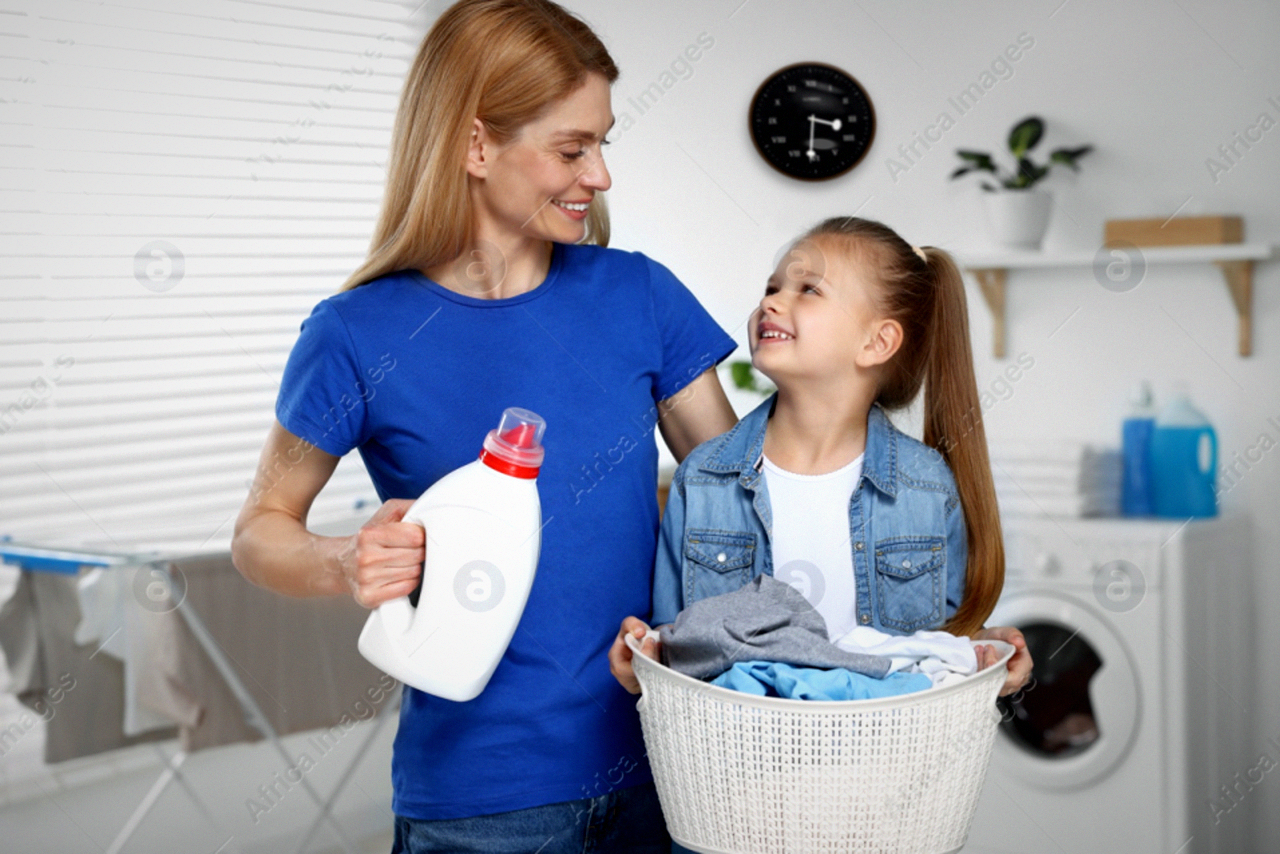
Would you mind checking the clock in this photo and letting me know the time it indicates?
3:31
